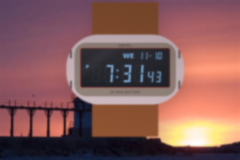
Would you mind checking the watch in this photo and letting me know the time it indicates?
7:31:43
